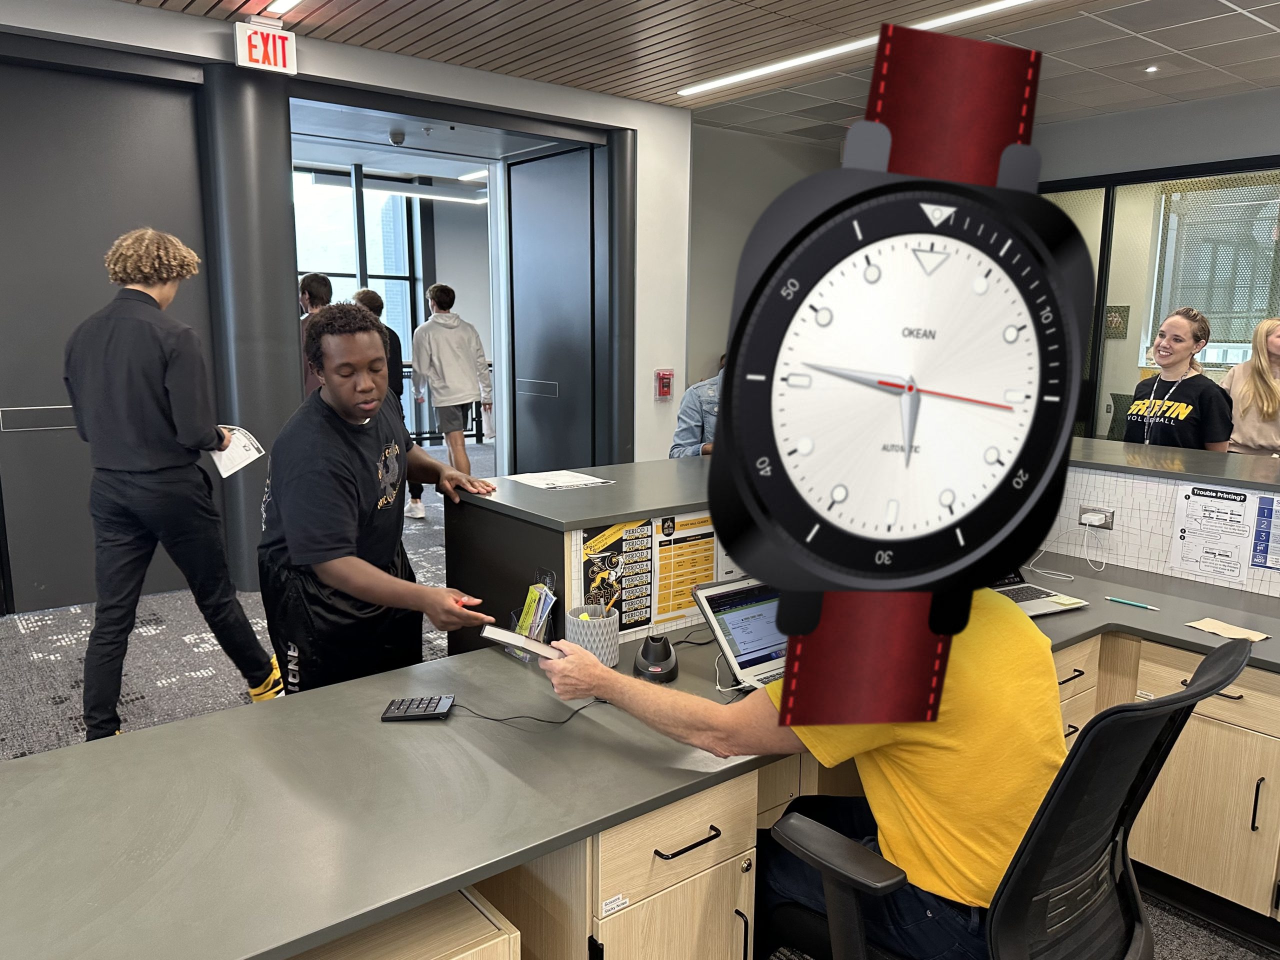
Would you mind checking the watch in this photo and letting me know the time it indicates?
5:46:16
